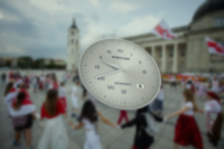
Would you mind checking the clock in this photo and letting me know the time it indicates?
9:41
